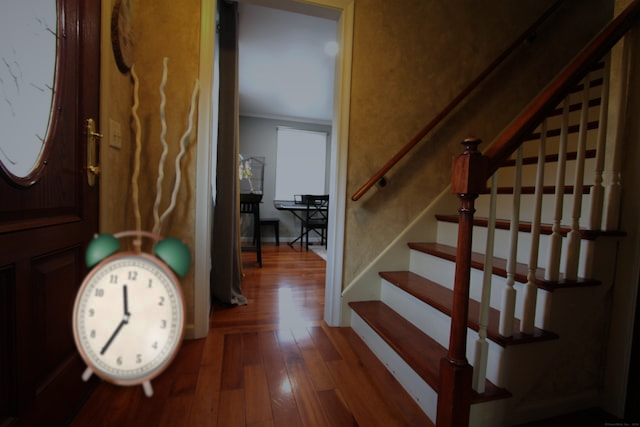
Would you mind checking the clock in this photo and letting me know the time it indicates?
11:35
